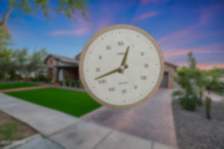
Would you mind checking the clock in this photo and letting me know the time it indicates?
12:42
